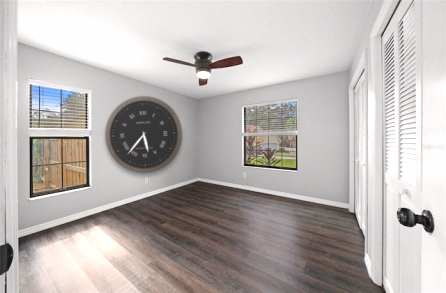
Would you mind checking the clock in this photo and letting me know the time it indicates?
5:37
